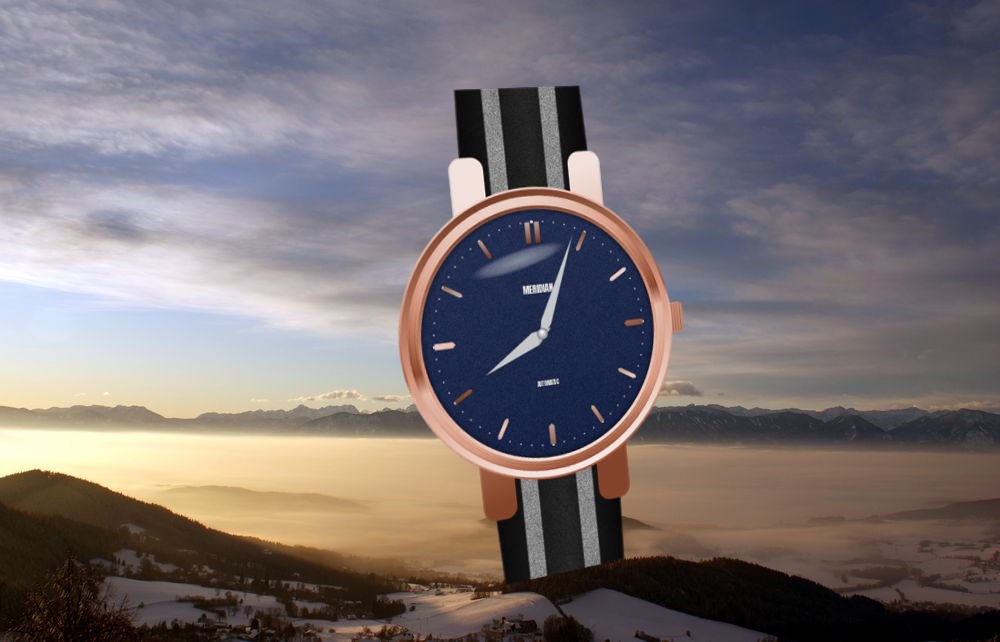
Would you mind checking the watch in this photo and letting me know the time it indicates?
8:04
